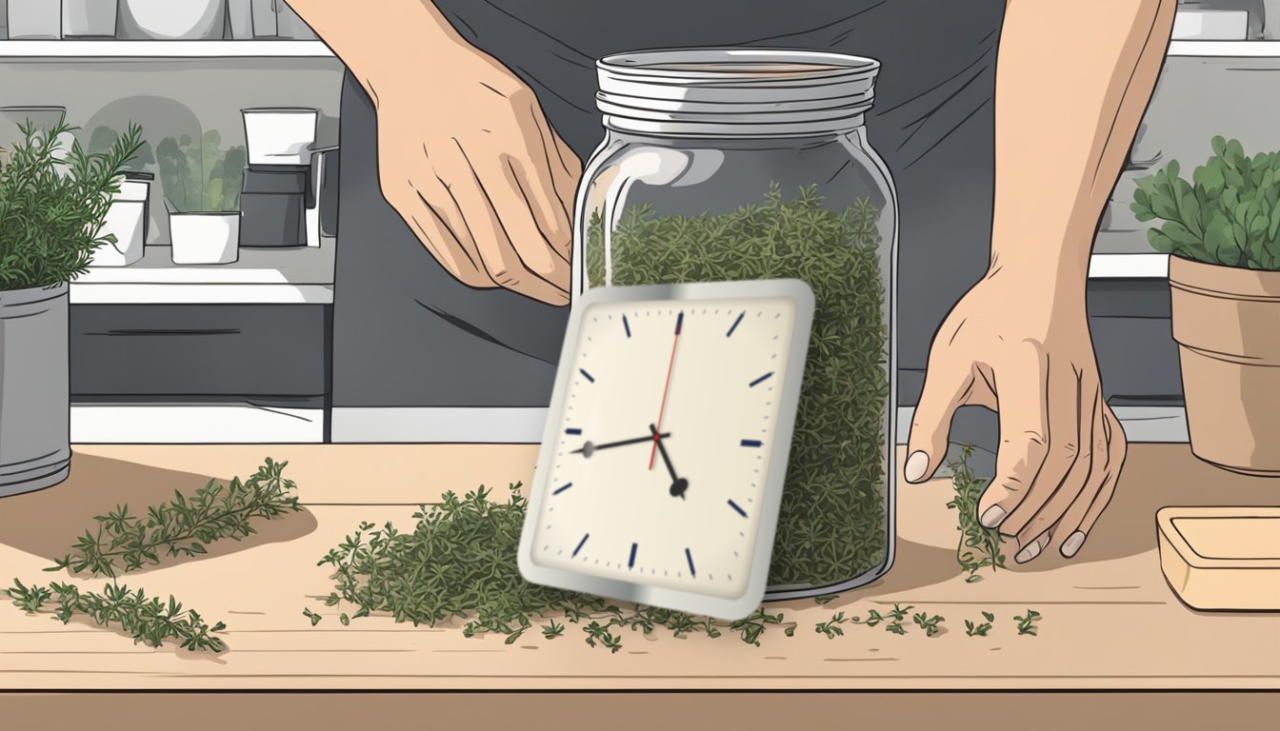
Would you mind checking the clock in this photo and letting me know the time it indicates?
4:43:00
